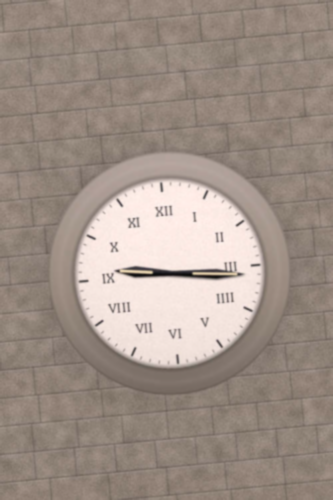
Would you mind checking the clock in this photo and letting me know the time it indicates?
9:16
